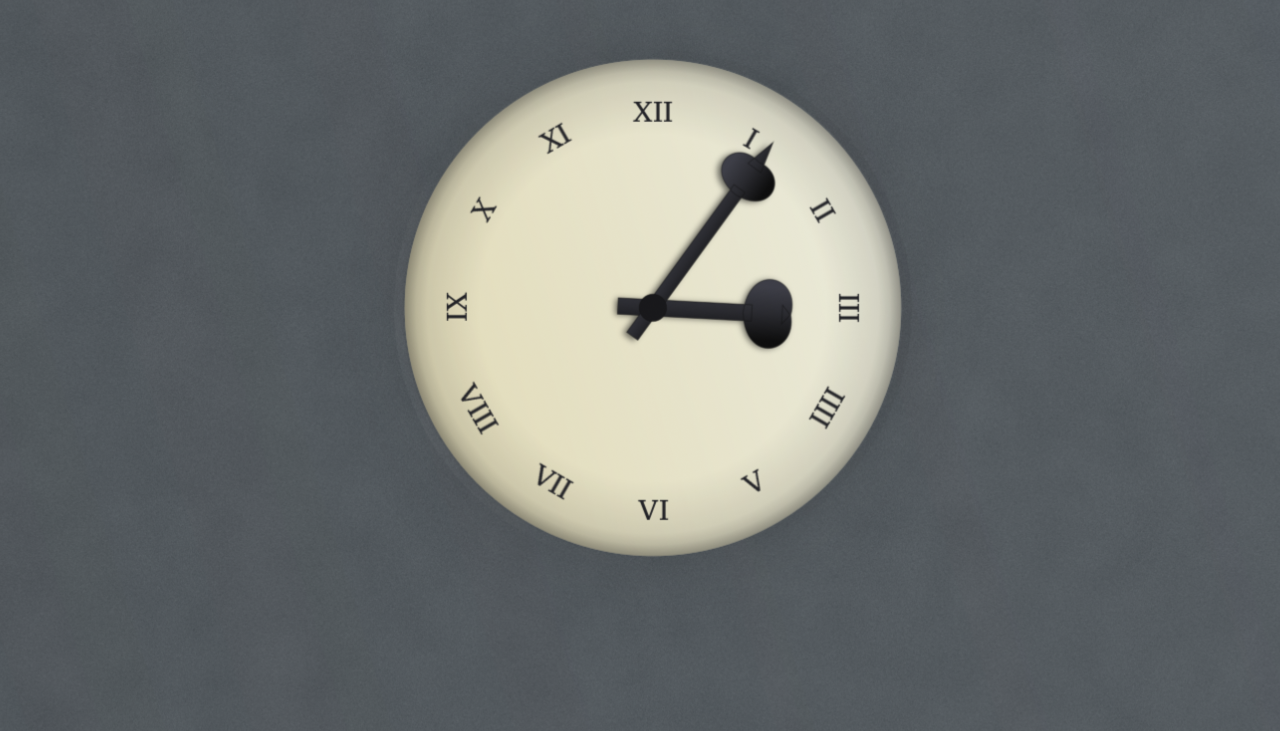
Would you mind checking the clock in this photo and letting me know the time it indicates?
3:06
